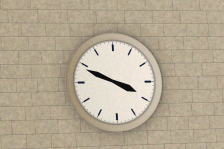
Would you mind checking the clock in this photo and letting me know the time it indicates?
3:49
